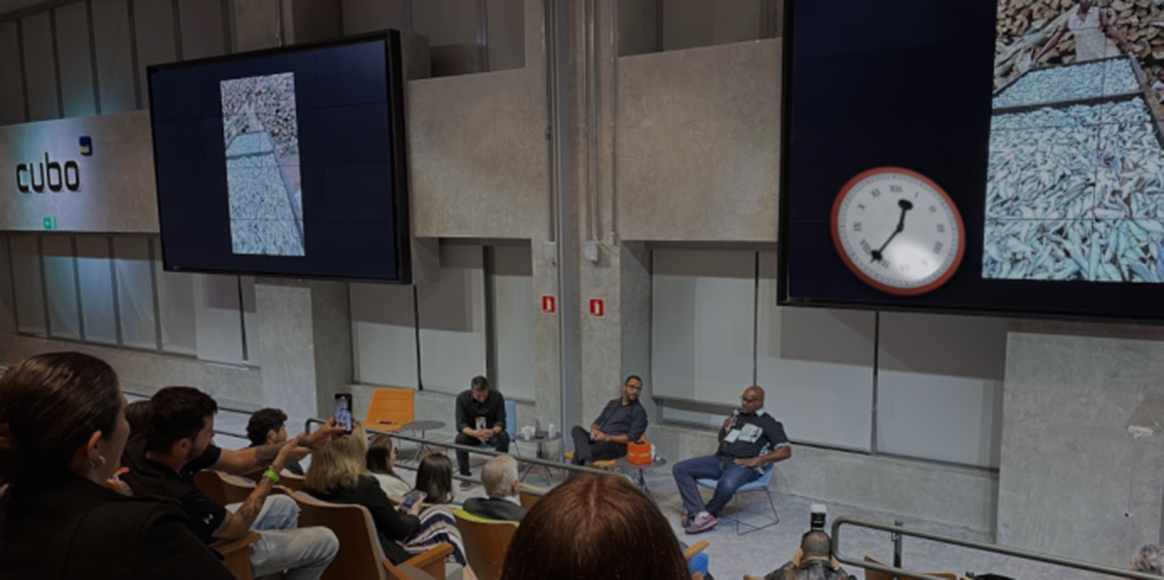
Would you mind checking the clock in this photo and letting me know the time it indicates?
12:37
